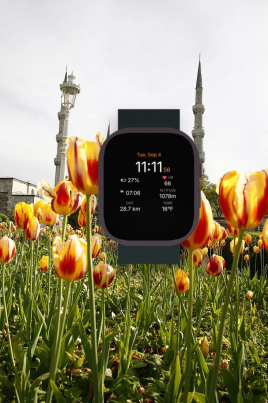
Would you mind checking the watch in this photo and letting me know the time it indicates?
11:11
